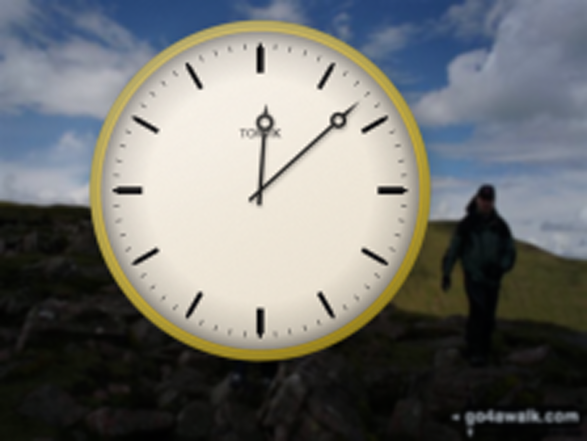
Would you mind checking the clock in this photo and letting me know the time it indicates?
12:08
